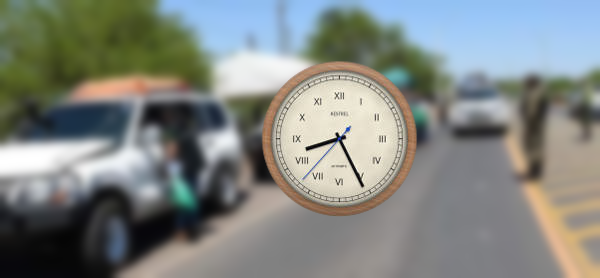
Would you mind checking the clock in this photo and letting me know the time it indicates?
8:25:37
